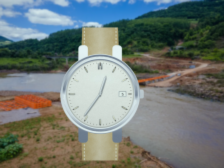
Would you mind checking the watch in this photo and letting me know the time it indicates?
12:36
